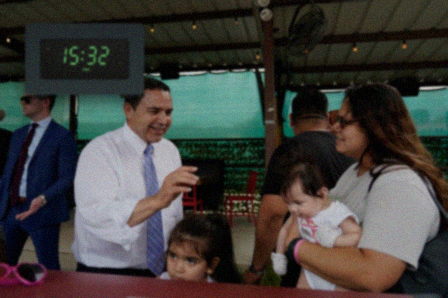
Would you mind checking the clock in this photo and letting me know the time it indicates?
15:32
